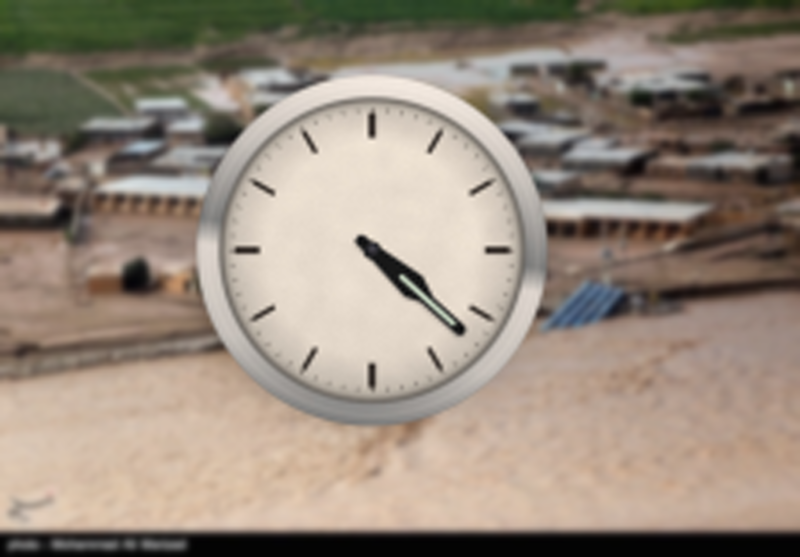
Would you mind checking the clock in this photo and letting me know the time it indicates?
4:22
